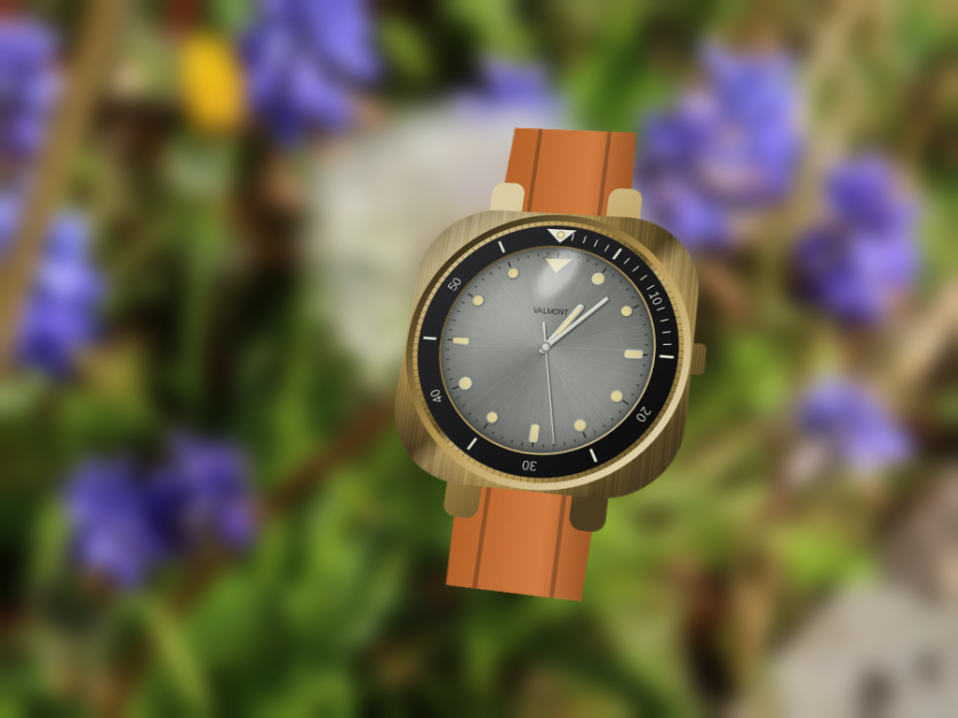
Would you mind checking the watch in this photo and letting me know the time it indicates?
1:07:28
